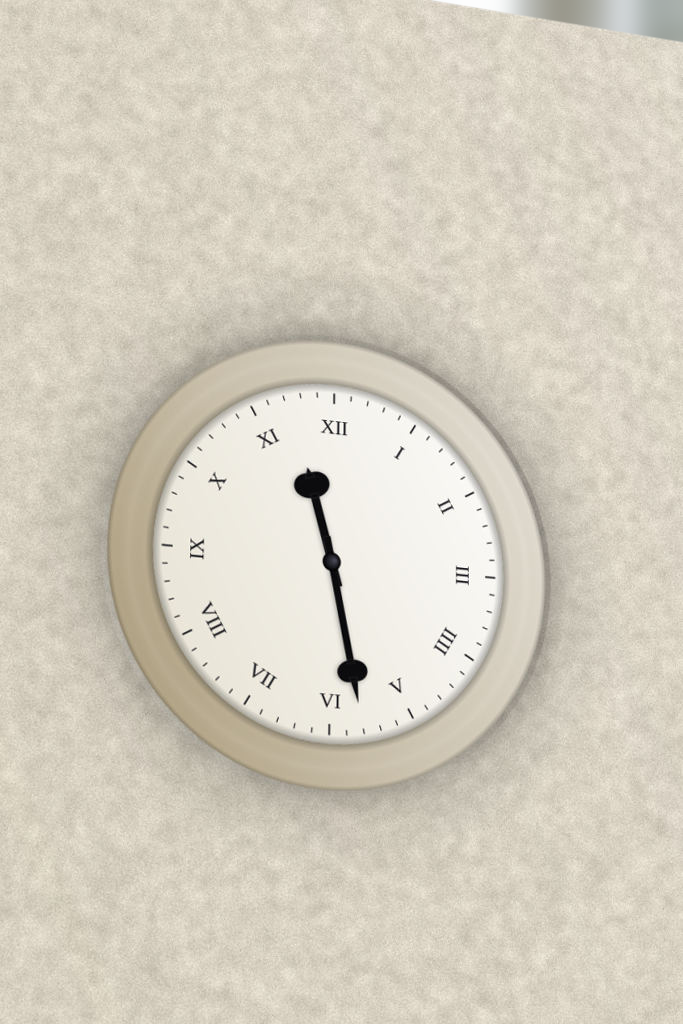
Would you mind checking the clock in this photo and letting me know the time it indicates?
11:28
